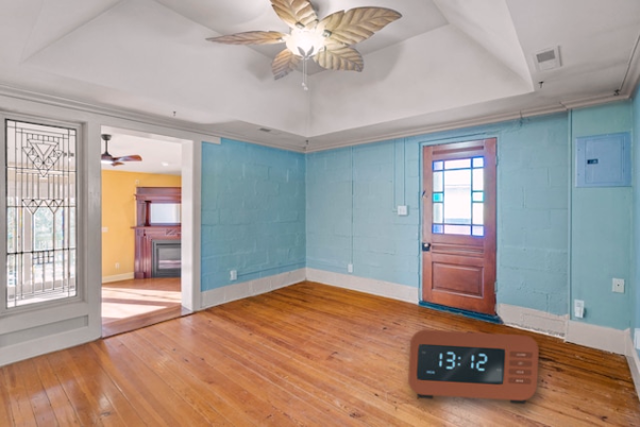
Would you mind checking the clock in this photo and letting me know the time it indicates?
13:12
